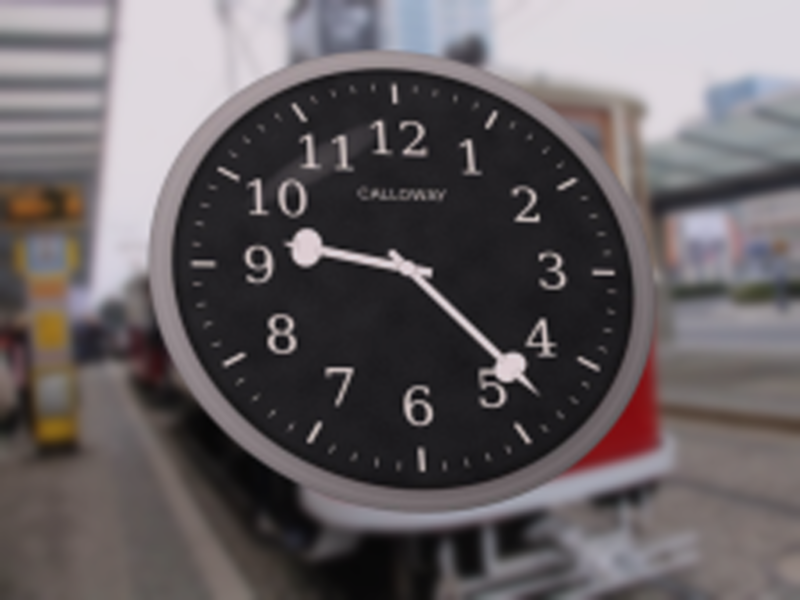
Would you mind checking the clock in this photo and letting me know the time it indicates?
9:23
